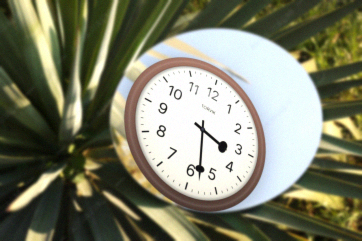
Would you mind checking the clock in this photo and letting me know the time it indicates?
3:28
